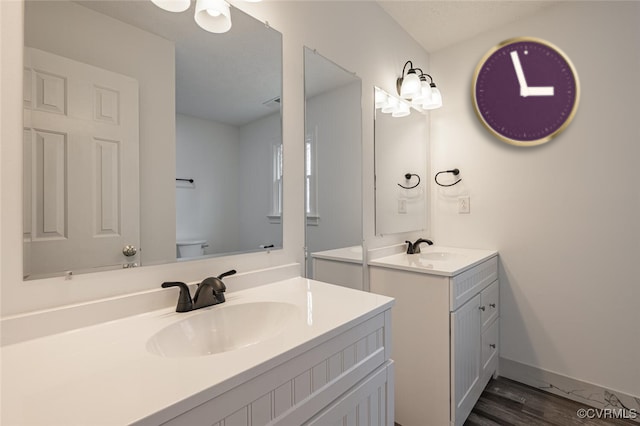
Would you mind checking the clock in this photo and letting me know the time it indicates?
2:57
